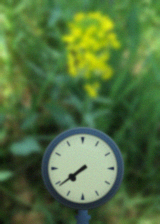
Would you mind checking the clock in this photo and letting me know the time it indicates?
7:39
